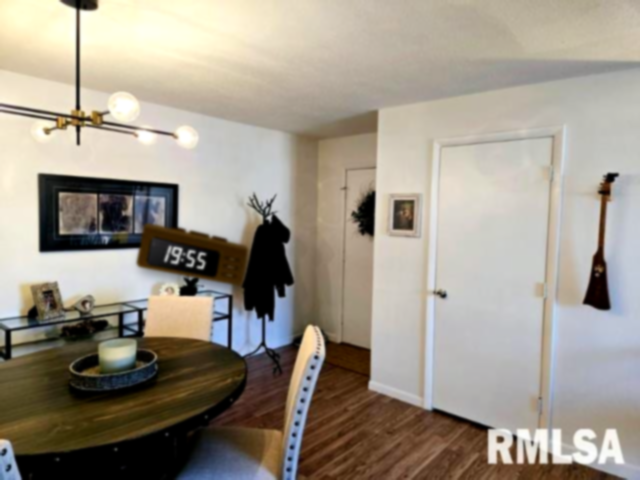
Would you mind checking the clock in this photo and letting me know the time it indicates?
19:55
